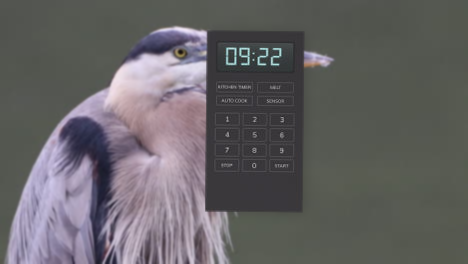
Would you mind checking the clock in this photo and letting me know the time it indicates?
9:22
